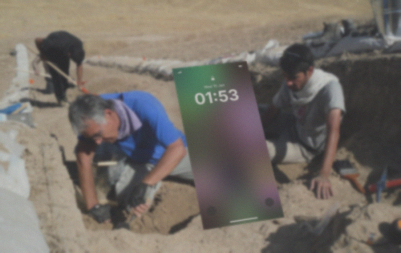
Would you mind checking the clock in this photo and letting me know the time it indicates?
1:53
